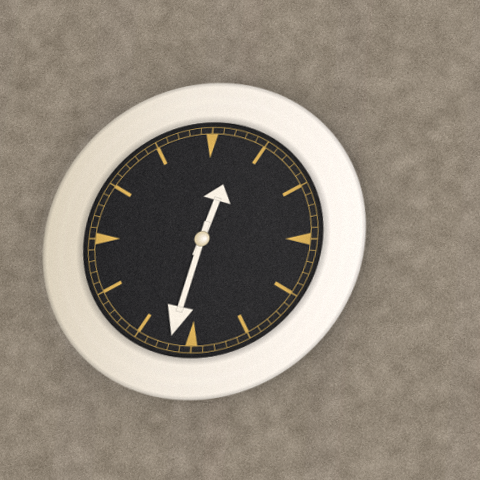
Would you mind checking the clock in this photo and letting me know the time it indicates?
12:32
